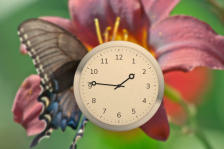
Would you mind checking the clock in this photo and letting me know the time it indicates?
1:46
